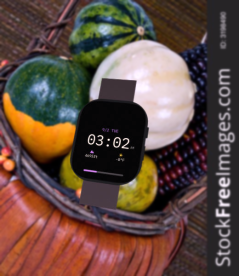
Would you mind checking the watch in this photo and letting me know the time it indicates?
3:02
